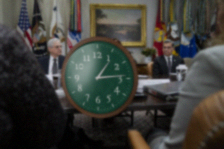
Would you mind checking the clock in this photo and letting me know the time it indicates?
1:14
